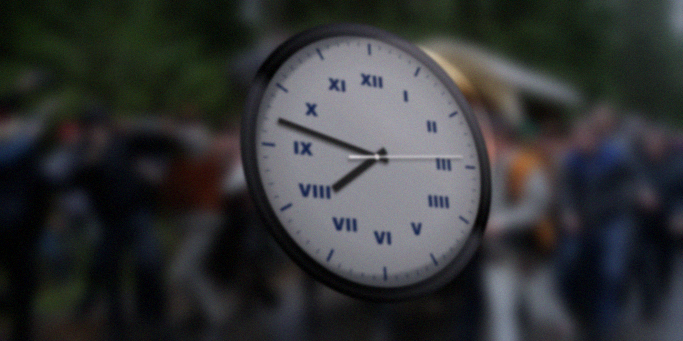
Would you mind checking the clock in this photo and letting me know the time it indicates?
7:47:14
